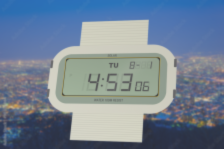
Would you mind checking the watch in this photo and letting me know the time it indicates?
4:53:06
